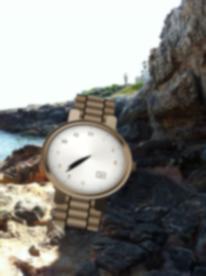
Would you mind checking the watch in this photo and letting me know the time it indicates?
7:37
